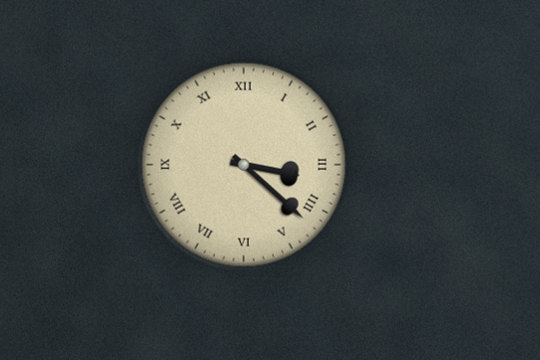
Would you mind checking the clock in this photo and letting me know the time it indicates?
3:22
